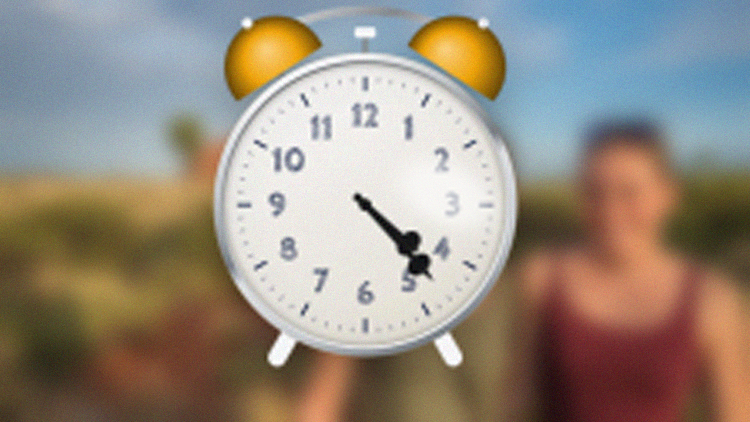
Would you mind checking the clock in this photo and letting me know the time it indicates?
4:23
